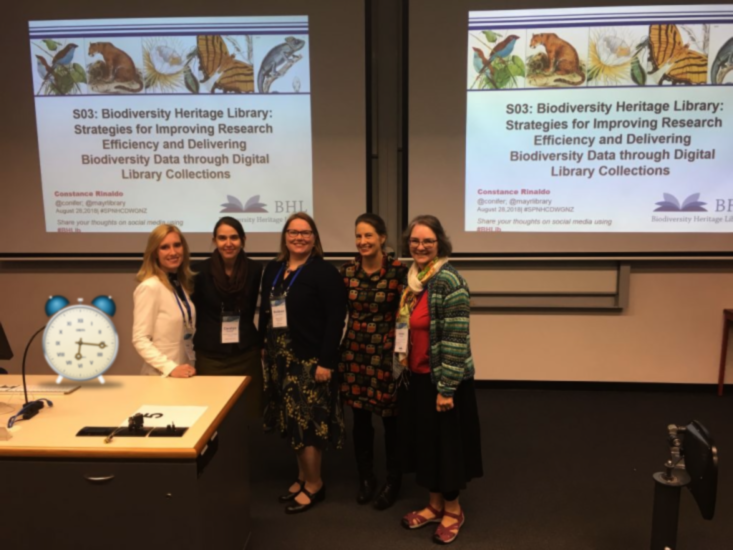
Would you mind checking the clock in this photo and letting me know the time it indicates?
6:16
